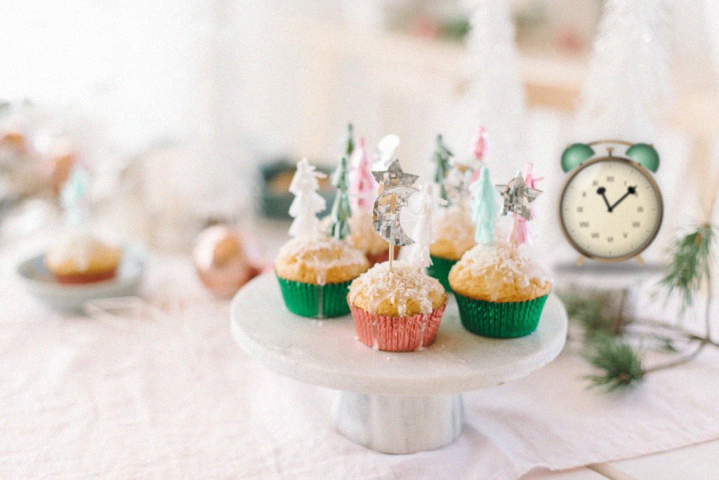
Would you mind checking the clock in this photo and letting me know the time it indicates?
11:08
